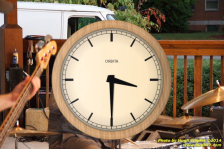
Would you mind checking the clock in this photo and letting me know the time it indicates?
3:30
